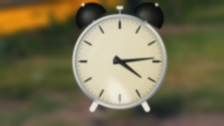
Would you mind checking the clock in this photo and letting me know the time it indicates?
4:14
